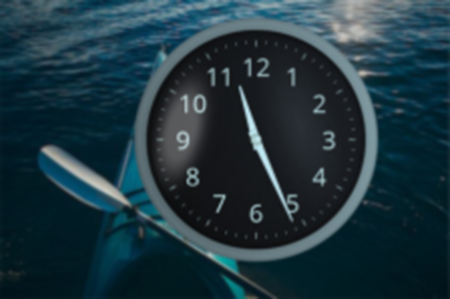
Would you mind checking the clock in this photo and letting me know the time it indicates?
11:26
